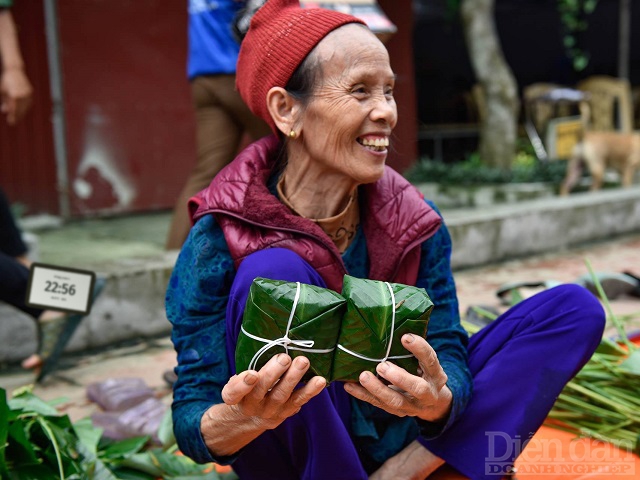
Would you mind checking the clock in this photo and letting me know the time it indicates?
22:56
